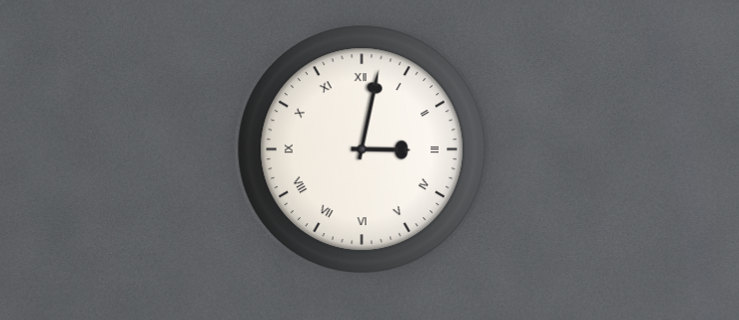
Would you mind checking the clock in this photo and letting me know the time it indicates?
3:02
